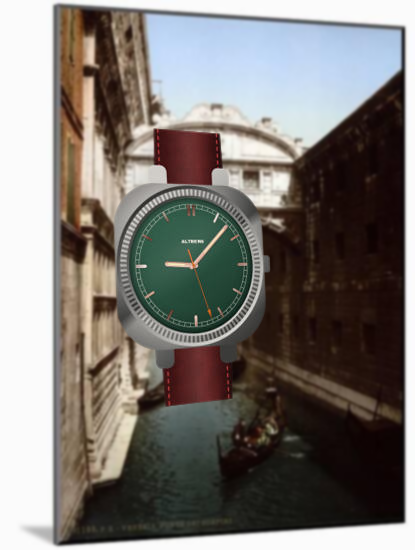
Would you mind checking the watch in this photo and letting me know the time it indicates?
9:07:27
